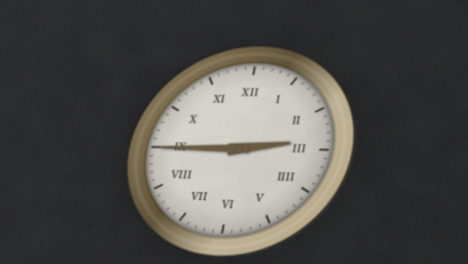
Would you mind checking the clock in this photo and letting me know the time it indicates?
2:45
